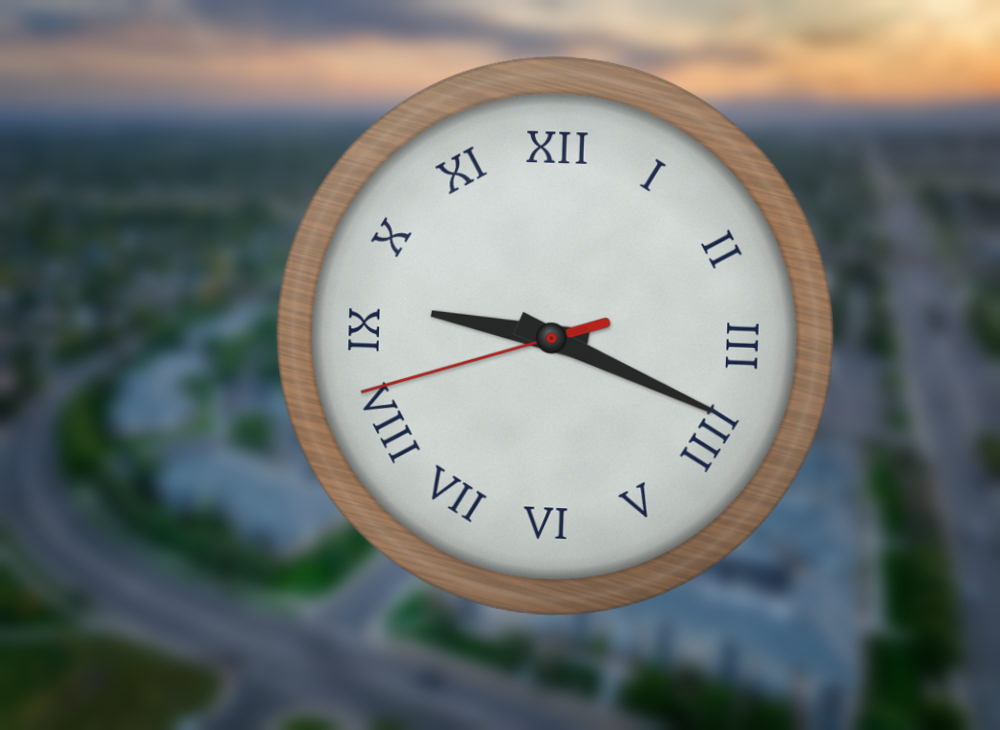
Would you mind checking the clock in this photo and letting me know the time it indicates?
9:18:42
